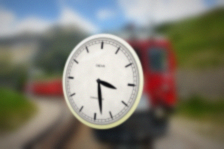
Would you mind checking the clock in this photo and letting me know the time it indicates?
3:28
